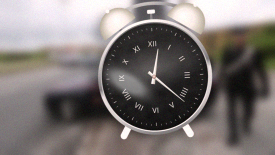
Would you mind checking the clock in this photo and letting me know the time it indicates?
12:22
